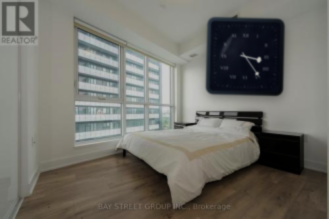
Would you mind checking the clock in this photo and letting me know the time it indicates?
3:24
